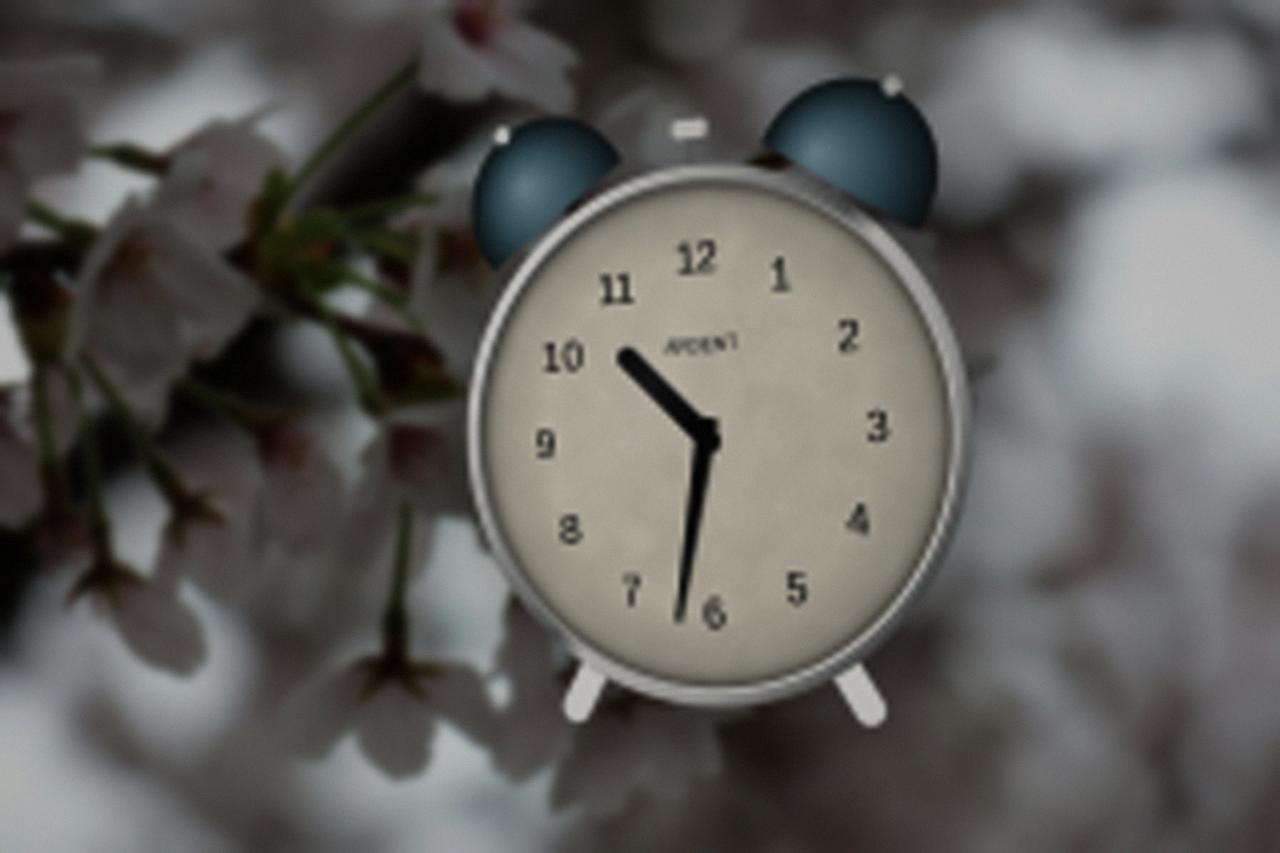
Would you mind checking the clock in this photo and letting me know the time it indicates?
10:32
